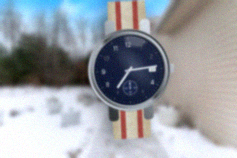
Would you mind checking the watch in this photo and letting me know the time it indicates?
7:14
